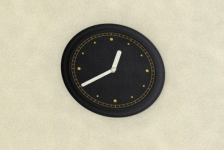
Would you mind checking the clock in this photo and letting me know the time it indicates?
12:40
